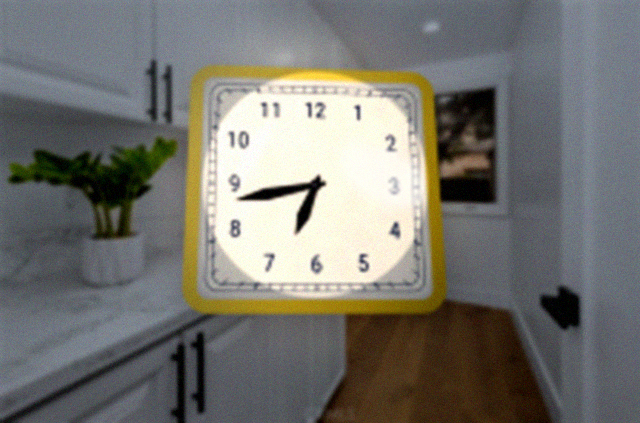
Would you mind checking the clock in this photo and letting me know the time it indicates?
6:43
